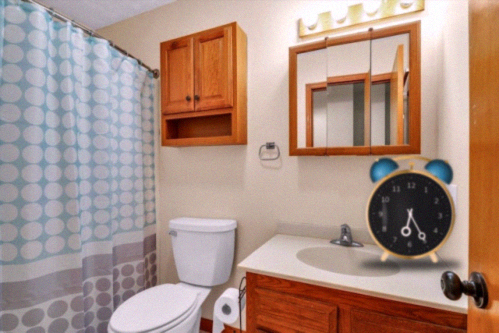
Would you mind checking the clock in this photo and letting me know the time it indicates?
6:25
